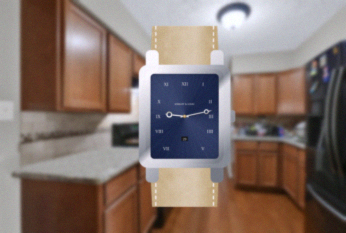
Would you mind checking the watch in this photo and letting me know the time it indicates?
9:13
